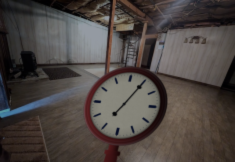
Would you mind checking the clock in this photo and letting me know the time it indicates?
7:05
